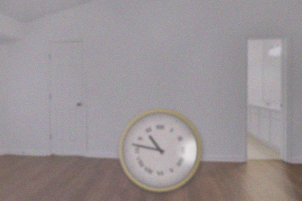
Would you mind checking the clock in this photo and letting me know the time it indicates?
10:47
